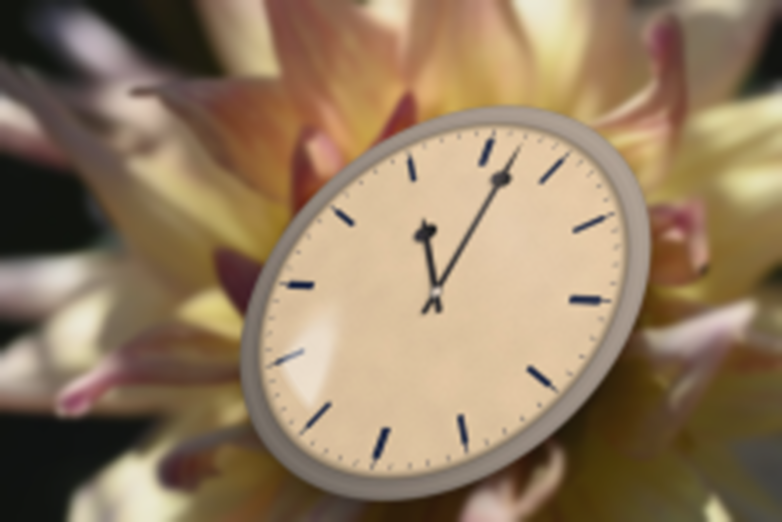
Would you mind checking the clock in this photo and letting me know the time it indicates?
11:02
